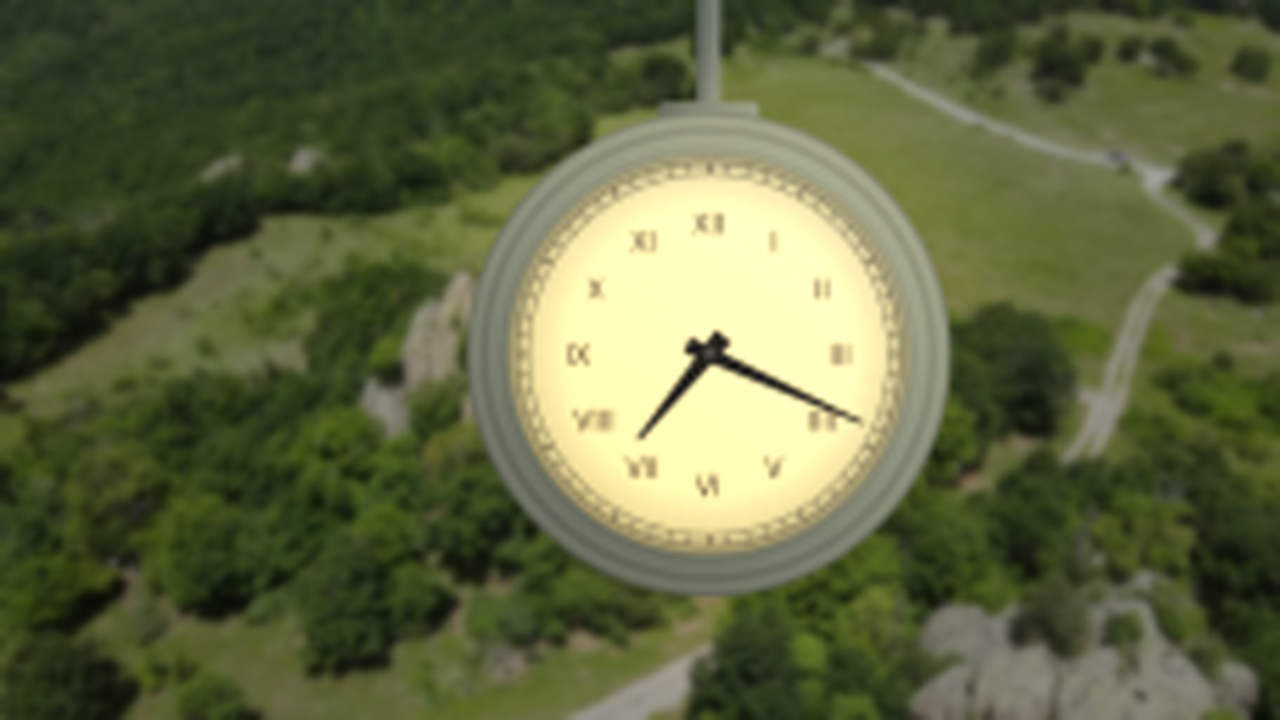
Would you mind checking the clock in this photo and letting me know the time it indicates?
7:19
